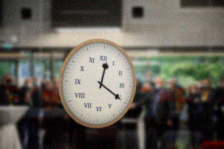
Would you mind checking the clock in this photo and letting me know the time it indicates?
12:20
